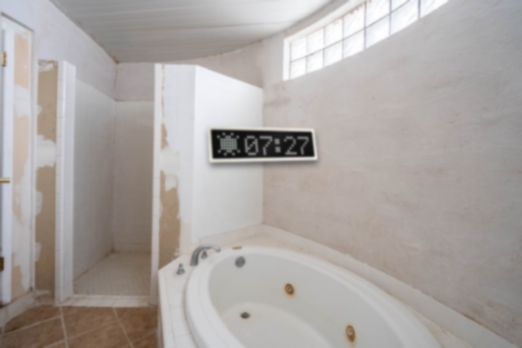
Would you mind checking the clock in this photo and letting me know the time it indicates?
7:27
